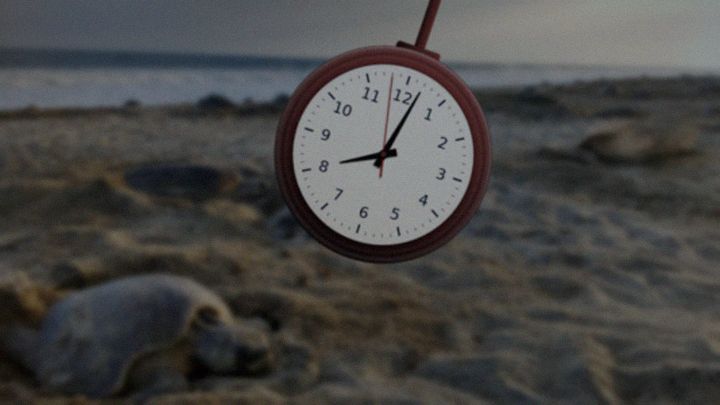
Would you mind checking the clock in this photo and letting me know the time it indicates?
8:01:58
